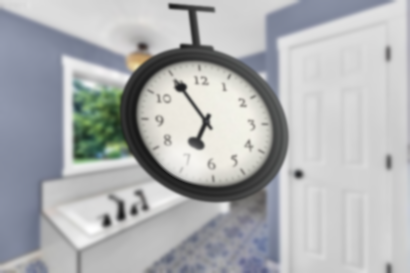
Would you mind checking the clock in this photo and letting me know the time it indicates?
6:55
